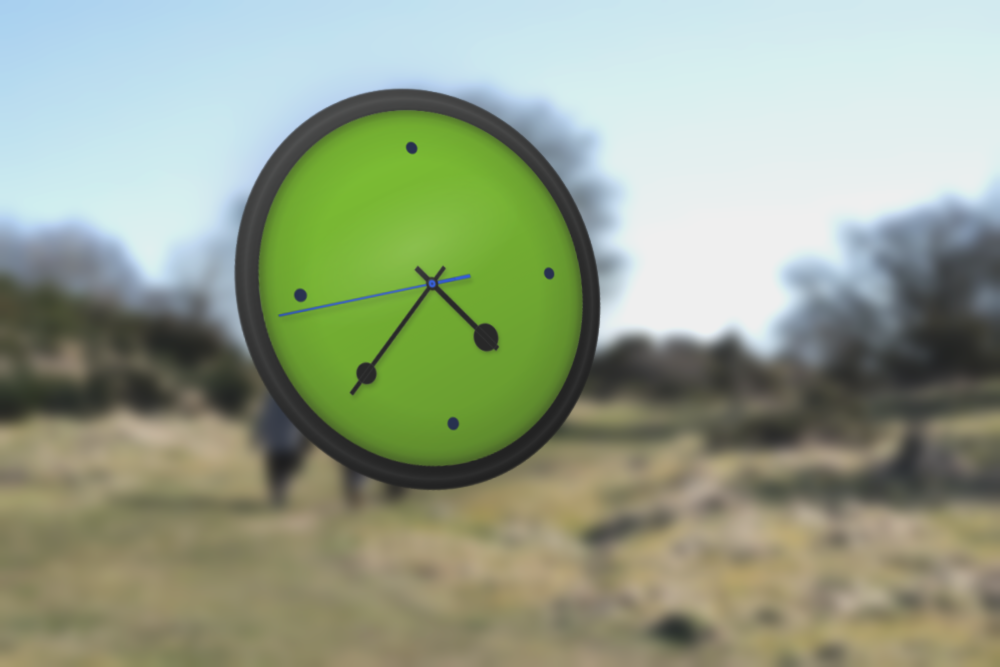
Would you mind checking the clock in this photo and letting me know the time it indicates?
4:37:44
